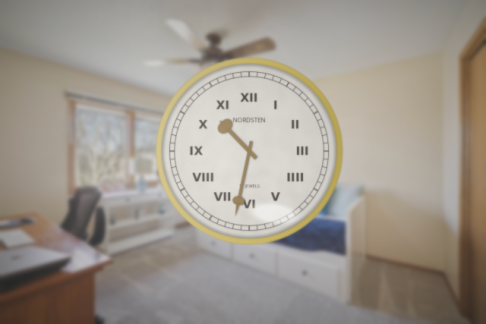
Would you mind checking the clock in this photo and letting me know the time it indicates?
10:32
